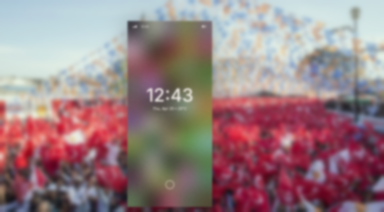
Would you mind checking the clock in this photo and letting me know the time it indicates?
12:43
